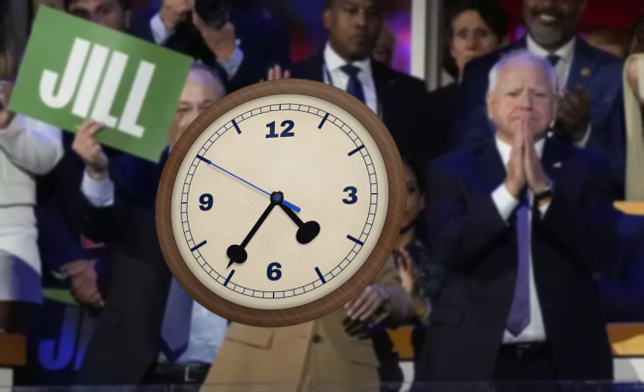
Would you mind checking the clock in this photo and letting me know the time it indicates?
4:35:50
